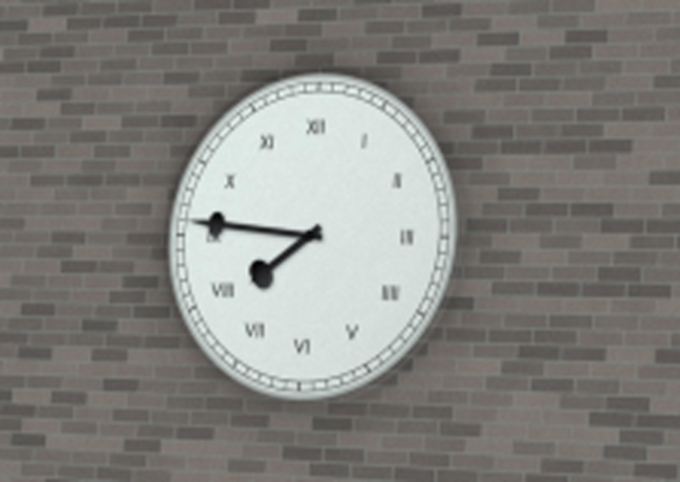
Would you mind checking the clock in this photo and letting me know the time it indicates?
7:46
